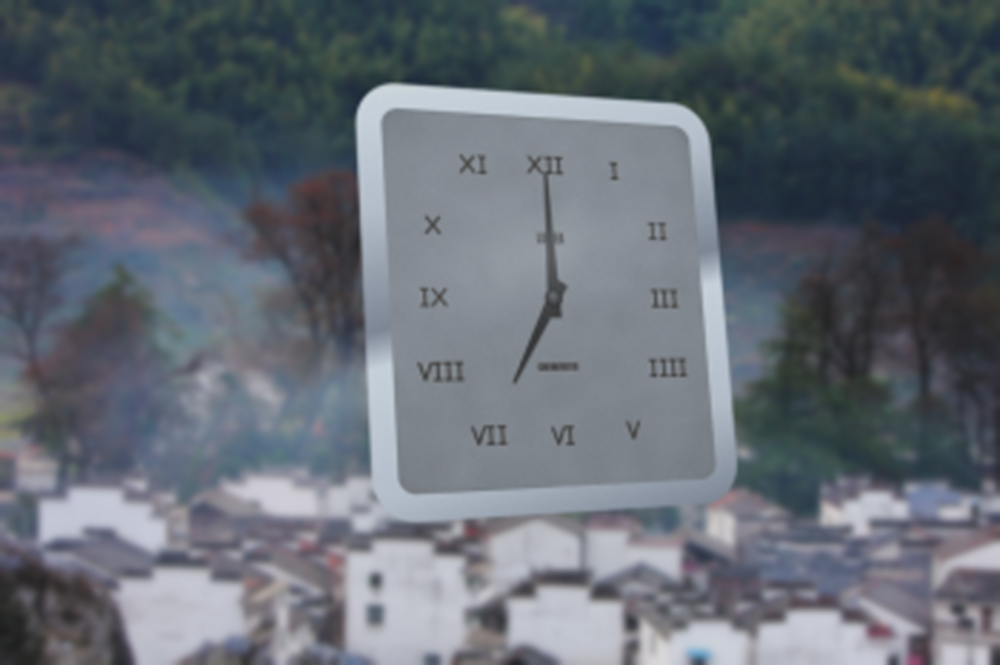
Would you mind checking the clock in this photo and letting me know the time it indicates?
7:00
